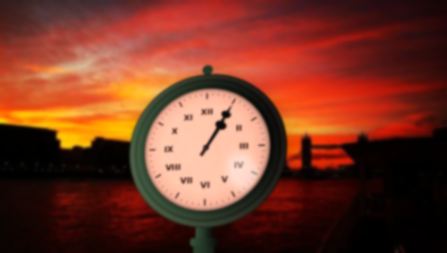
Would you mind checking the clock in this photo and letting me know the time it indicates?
1:05
